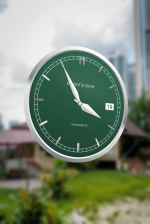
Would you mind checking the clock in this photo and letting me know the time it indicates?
3:55
